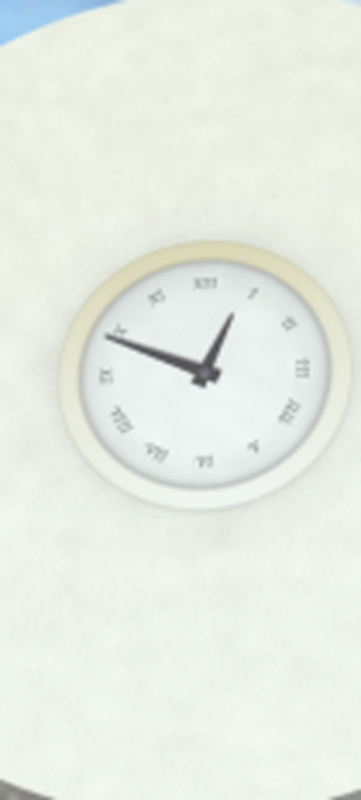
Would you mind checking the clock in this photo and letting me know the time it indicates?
12:49
